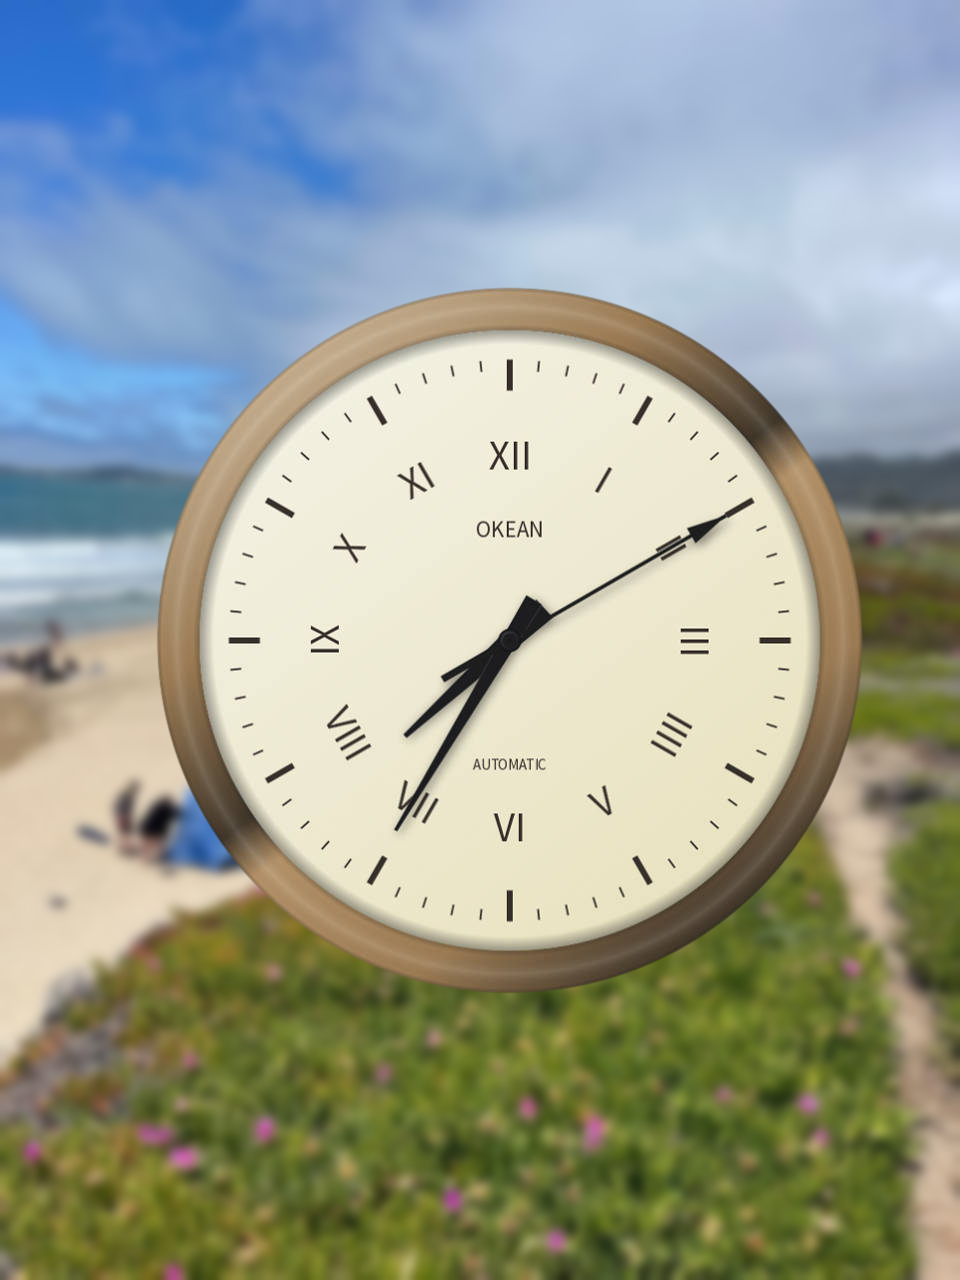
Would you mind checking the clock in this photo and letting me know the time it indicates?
7:35:10
